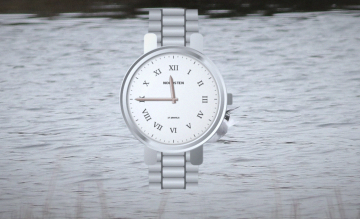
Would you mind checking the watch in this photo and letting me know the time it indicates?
11:45
